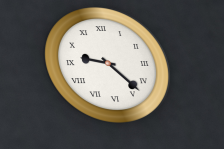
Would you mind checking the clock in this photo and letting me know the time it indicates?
9:23
